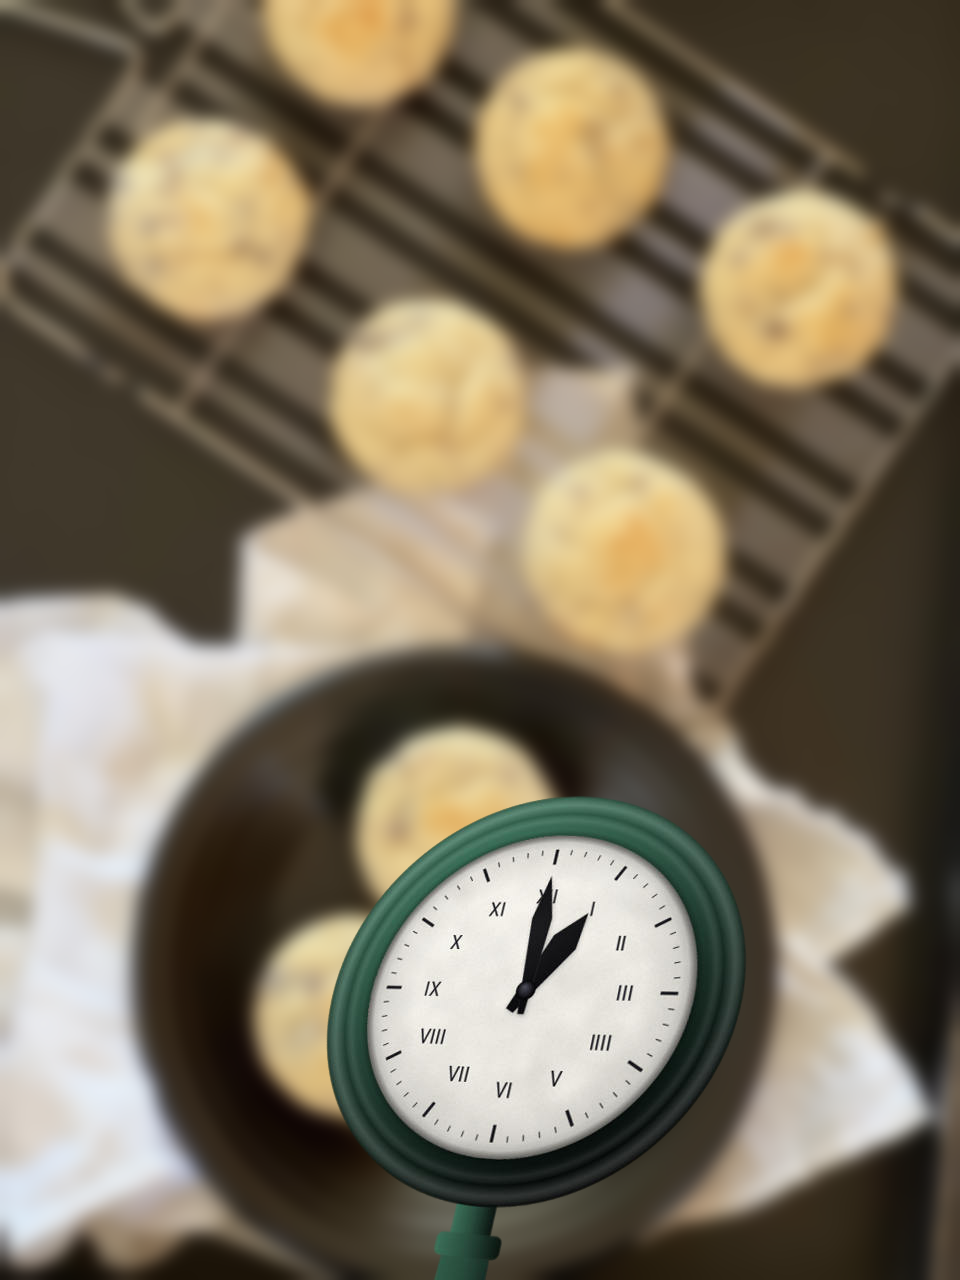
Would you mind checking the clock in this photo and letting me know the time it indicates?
1:00
